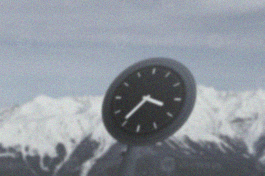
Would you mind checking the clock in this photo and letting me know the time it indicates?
3:36
